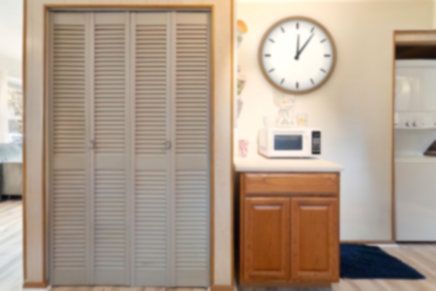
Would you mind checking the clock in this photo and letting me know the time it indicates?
12:06
